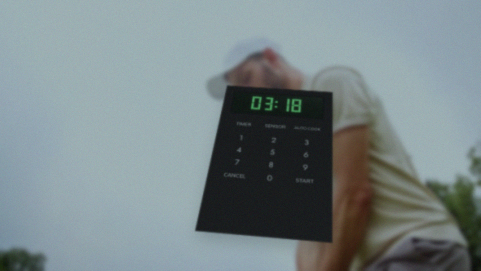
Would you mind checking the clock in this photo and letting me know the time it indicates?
3:18
